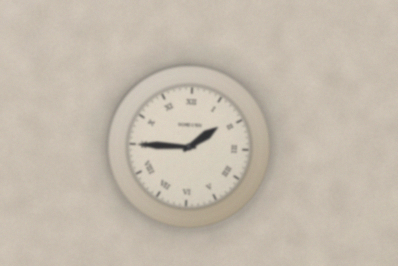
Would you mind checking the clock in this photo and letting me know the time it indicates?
1:45
